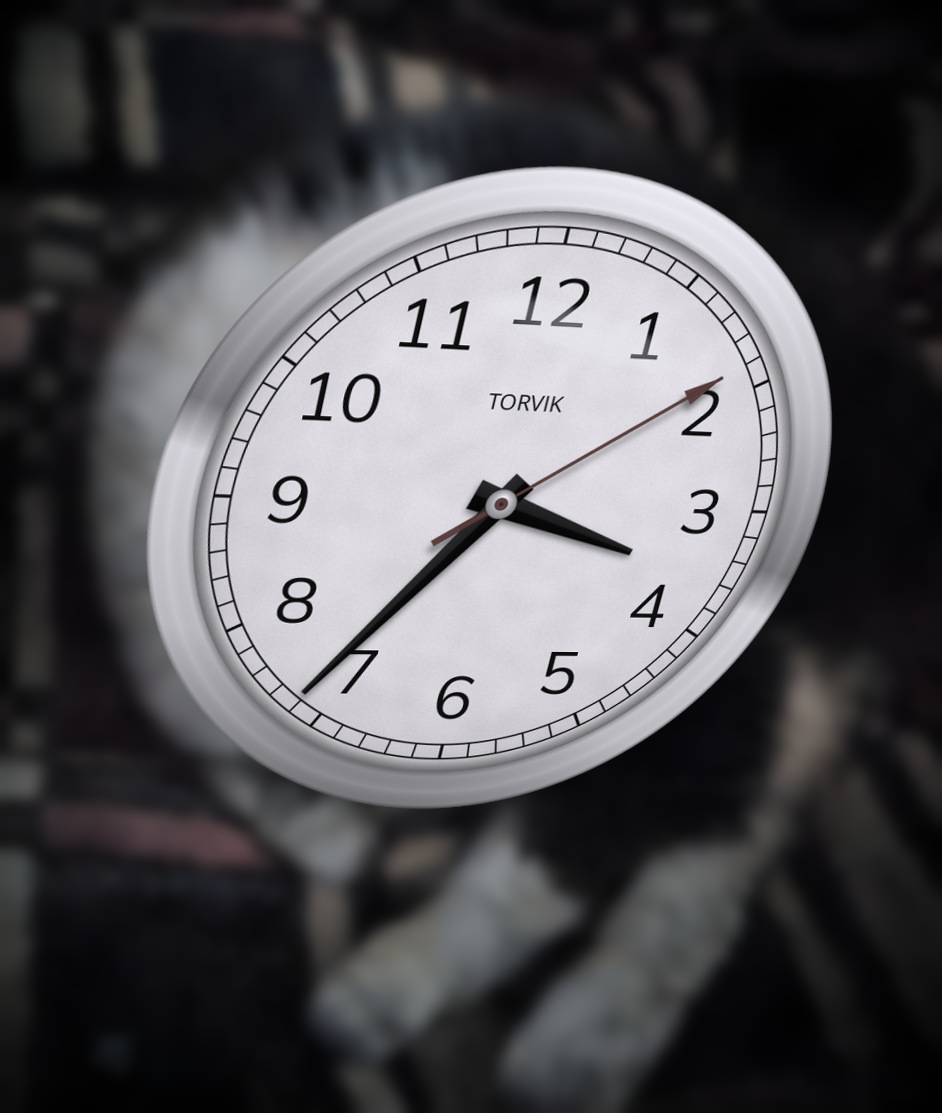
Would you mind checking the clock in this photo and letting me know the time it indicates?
3:36:09
